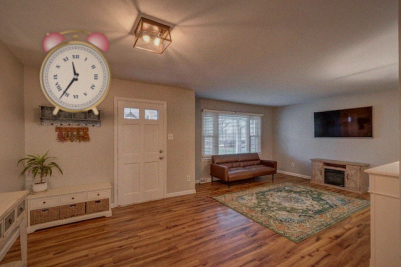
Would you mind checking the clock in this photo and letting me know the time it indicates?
11:36
